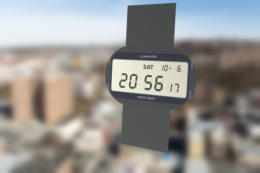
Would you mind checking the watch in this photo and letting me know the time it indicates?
20:56:17
